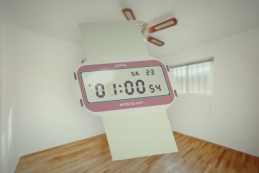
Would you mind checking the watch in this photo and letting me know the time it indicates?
1:00:54
